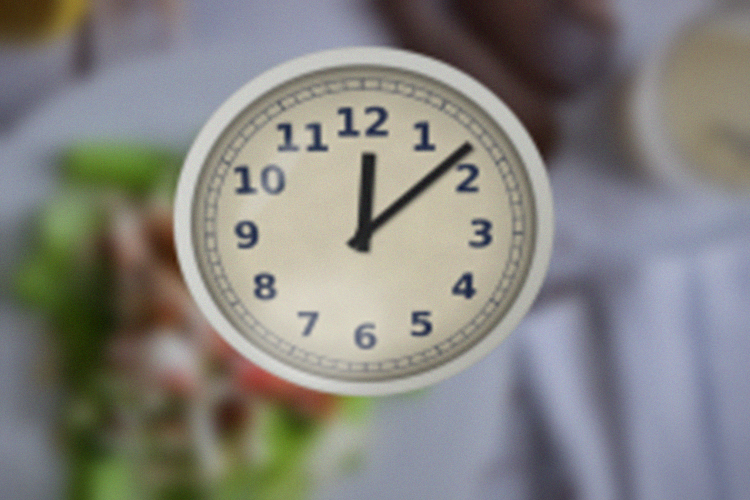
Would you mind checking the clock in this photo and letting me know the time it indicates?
12:08
